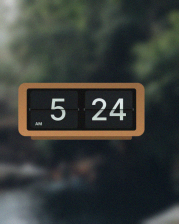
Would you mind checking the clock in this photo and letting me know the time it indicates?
5:24
